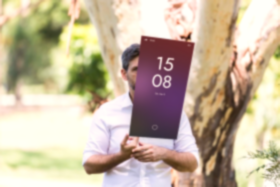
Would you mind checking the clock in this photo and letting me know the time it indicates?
15:08
